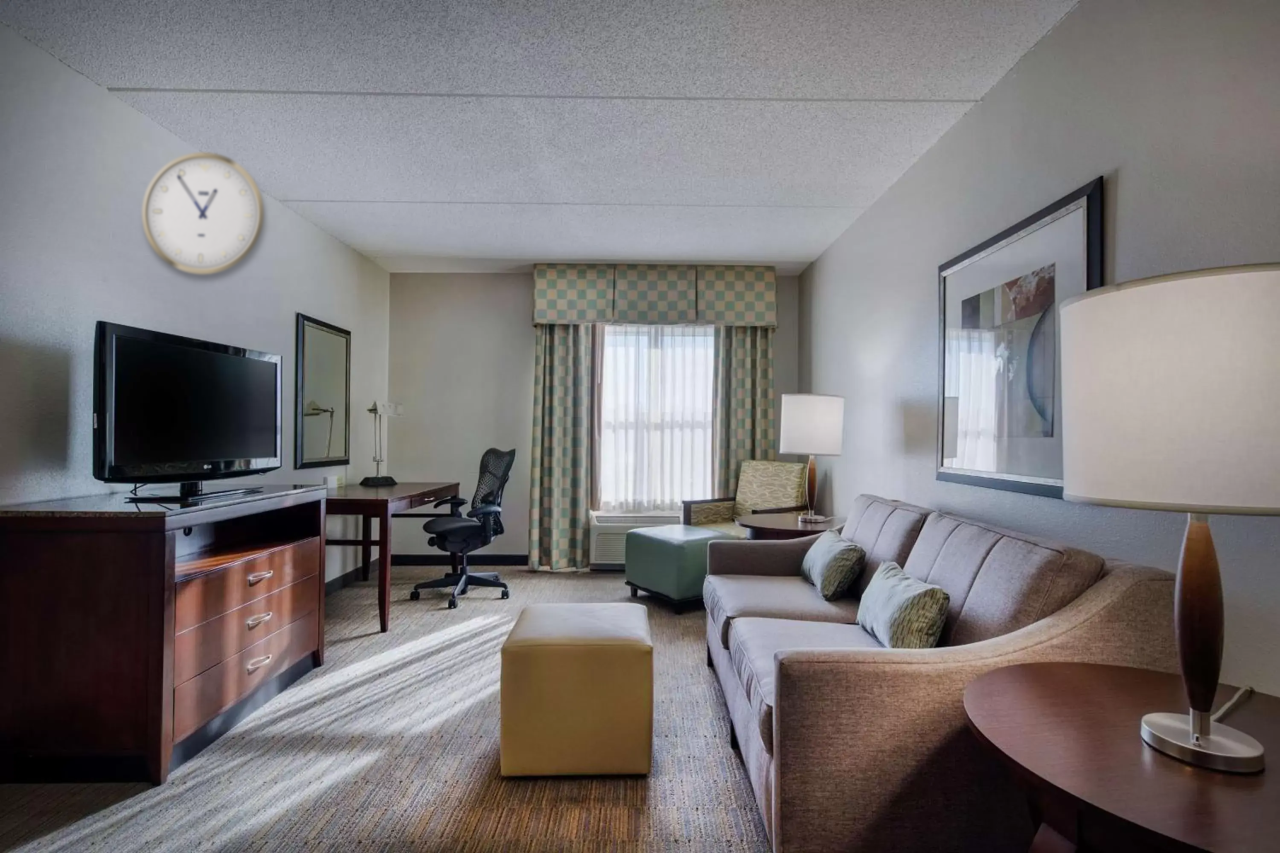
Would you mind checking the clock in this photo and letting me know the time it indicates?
12:54
